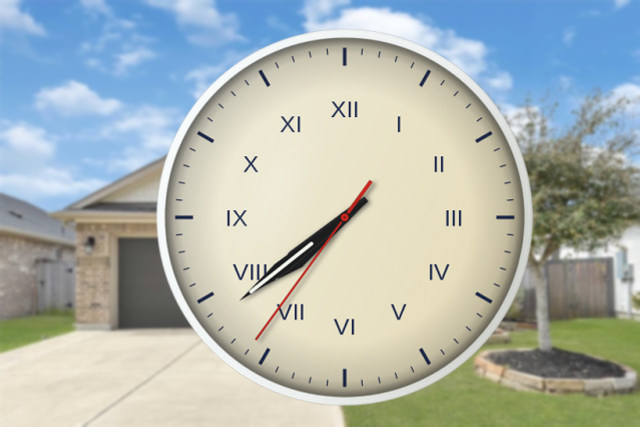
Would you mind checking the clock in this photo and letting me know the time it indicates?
7:38:36
